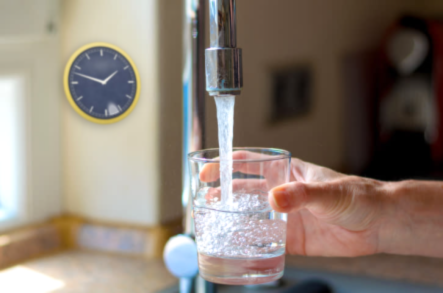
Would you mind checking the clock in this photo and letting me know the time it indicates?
1:48
